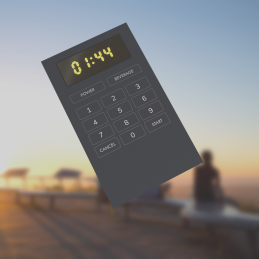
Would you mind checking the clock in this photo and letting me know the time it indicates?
1:44
